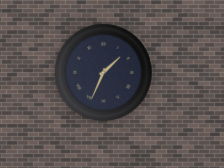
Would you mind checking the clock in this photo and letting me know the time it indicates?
1:34
